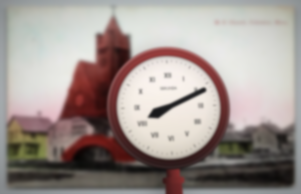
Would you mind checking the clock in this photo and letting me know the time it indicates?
8:11
